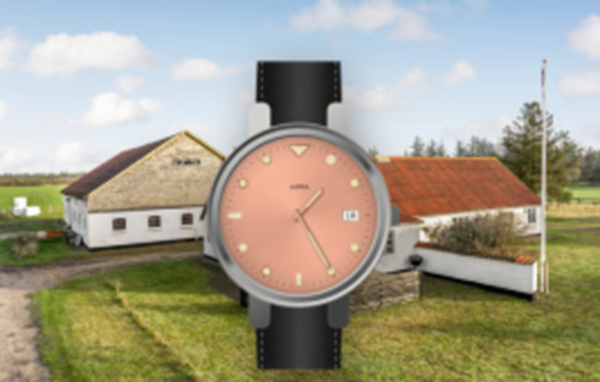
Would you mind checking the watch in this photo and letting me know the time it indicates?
1:25
